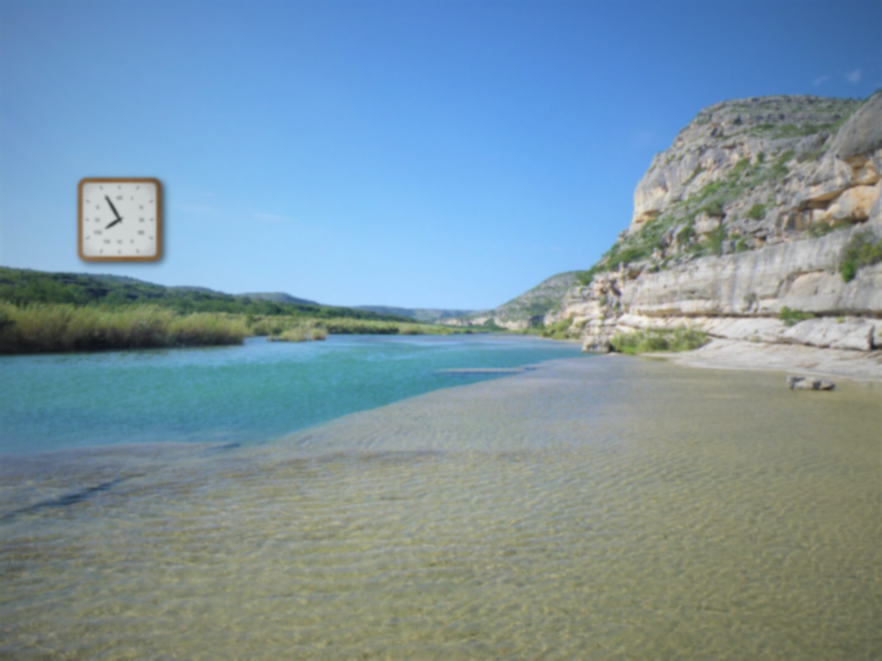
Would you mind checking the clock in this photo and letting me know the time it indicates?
7:55
